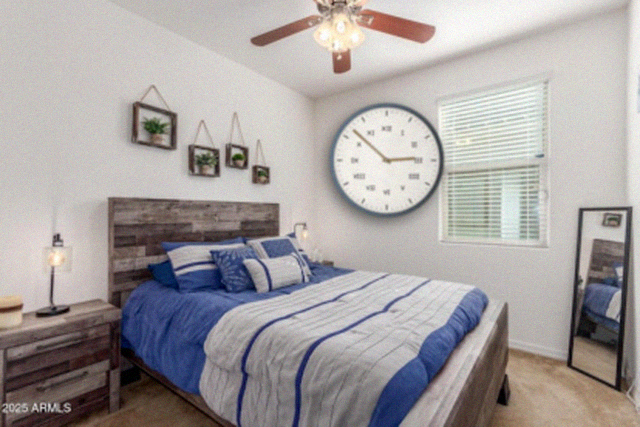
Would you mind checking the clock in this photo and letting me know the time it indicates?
2:52
